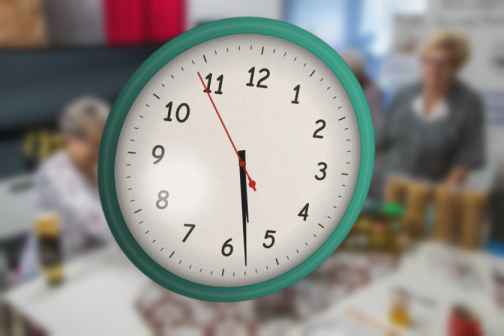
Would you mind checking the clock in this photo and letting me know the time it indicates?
5:27:54
